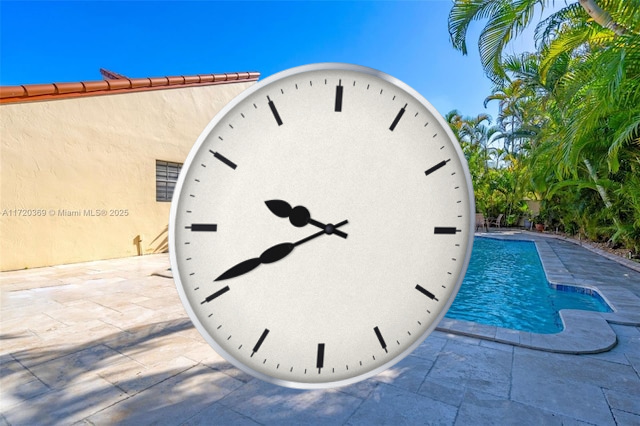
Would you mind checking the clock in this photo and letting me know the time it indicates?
9:41
